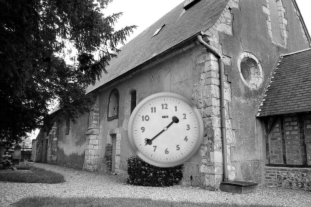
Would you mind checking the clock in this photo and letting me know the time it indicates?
1:39
